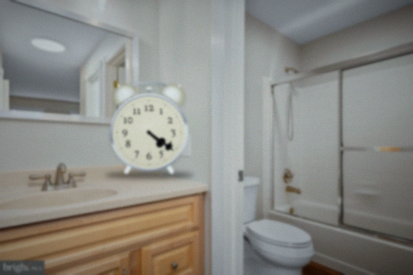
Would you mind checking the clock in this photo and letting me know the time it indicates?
4:21
